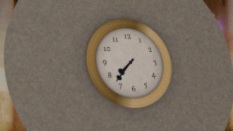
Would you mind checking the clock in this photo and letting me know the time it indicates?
7:37
